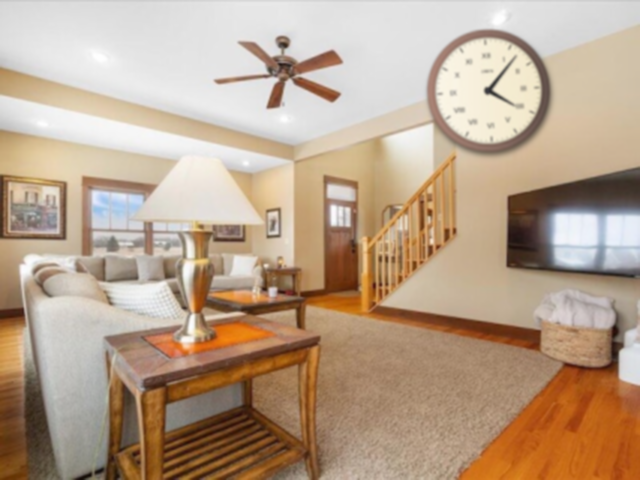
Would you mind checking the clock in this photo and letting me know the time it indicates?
4:07
